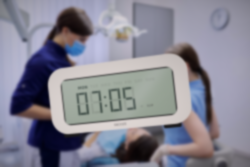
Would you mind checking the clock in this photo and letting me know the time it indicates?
7:05
